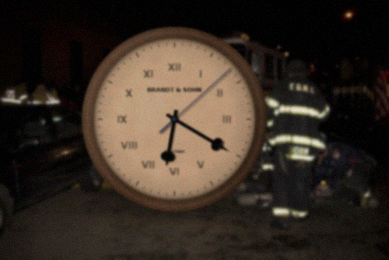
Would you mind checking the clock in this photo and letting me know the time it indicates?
6:20:08
